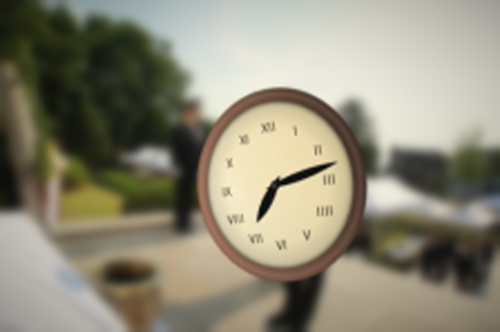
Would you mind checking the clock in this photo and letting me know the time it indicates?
7:13
